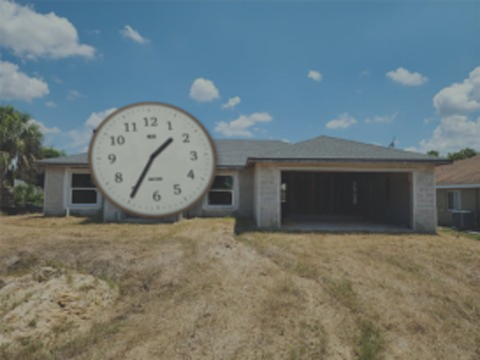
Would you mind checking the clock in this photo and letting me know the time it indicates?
1:35
